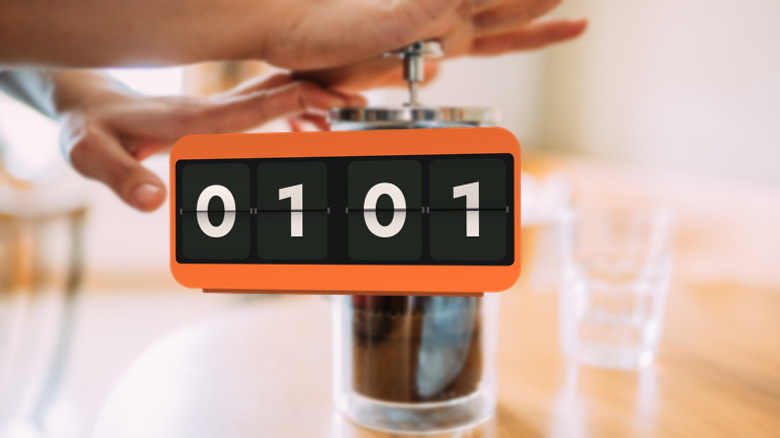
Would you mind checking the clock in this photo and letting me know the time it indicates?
1:01
